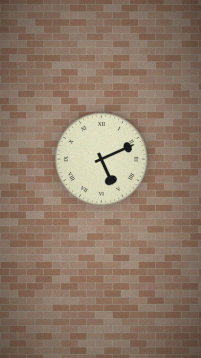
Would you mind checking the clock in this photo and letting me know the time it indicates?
5:11
